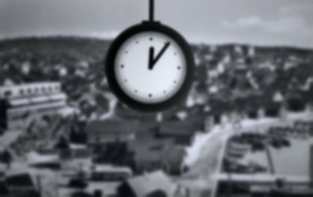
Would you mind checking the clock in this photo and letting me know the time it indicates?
12:06
